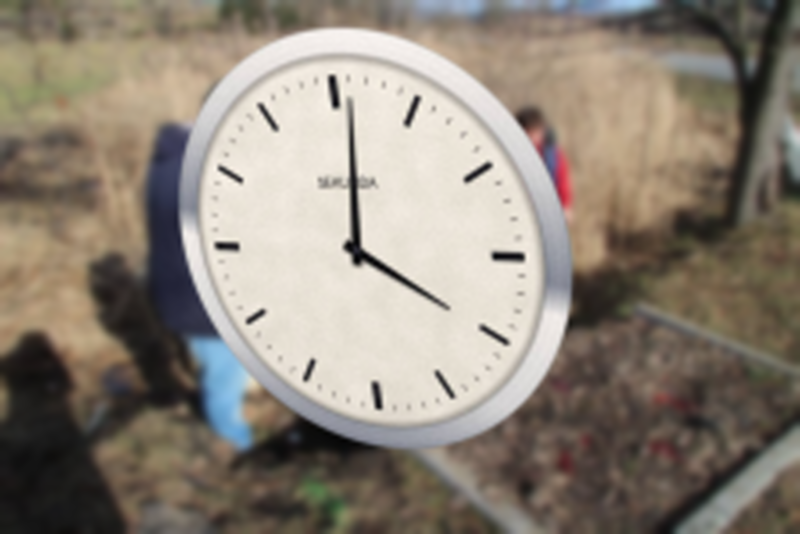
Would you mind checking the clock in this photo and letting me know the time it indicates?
4:01
